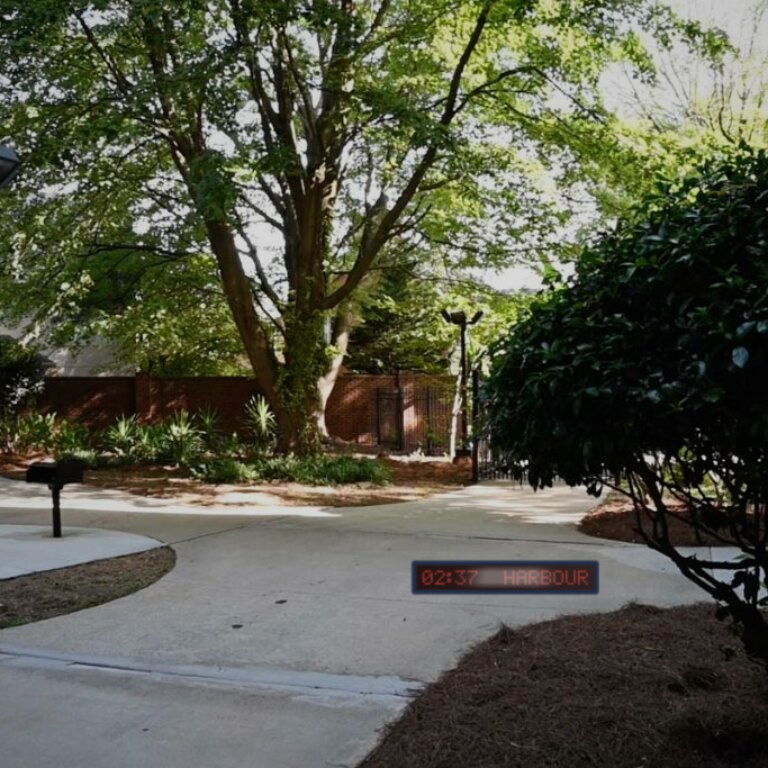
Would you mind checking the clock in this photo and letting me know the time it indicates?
2:37
